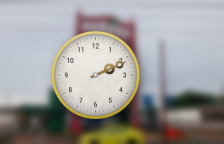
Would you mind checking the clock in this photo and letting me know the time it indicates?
2:11
